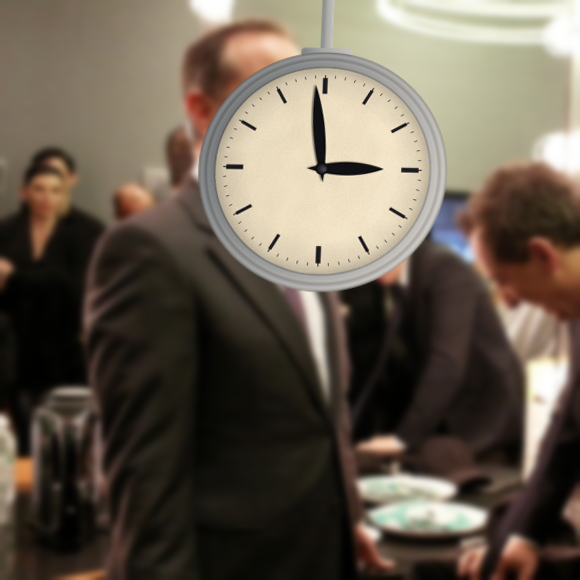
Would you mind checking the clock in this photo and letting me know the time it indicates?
2:59
